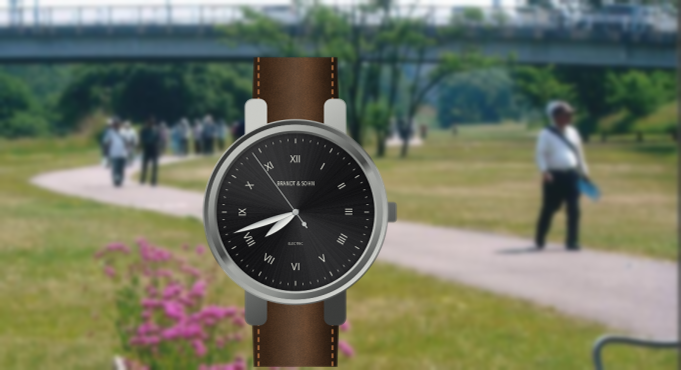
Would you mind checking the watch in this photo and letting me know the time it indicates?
7:41:54
